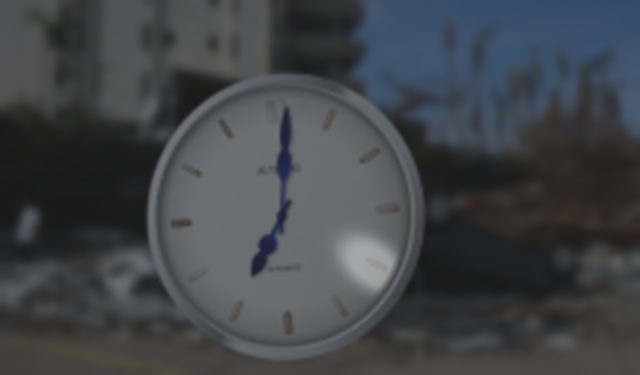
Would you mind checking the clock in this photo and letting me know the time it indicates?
7:01
